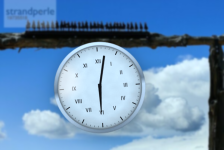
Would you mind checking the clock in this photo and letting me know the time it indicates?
6:02
